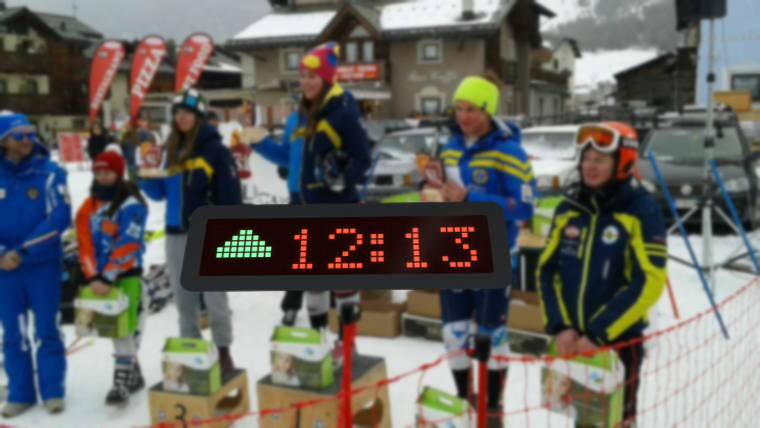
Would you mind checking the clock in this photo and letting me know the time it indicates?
12:13
